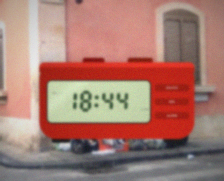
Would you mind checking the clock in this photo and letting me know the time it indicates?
18:44
